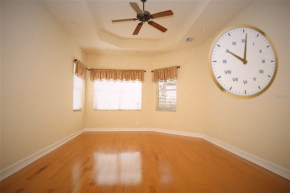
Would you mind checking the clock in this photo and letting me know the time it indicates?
10:01
